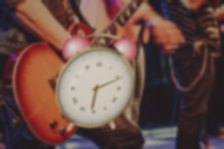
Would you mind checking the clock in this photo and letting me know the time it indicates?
6:11
